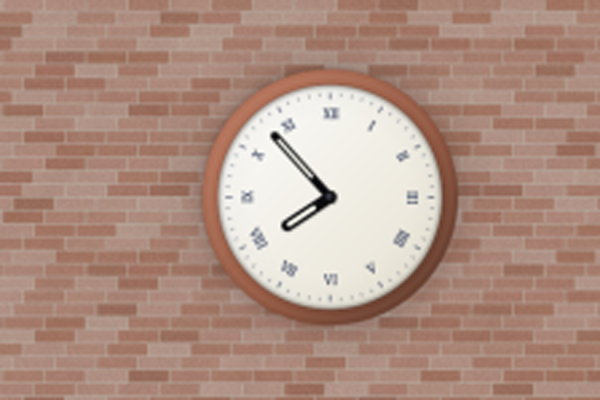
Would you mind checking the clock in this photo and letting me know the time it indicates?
7:53
